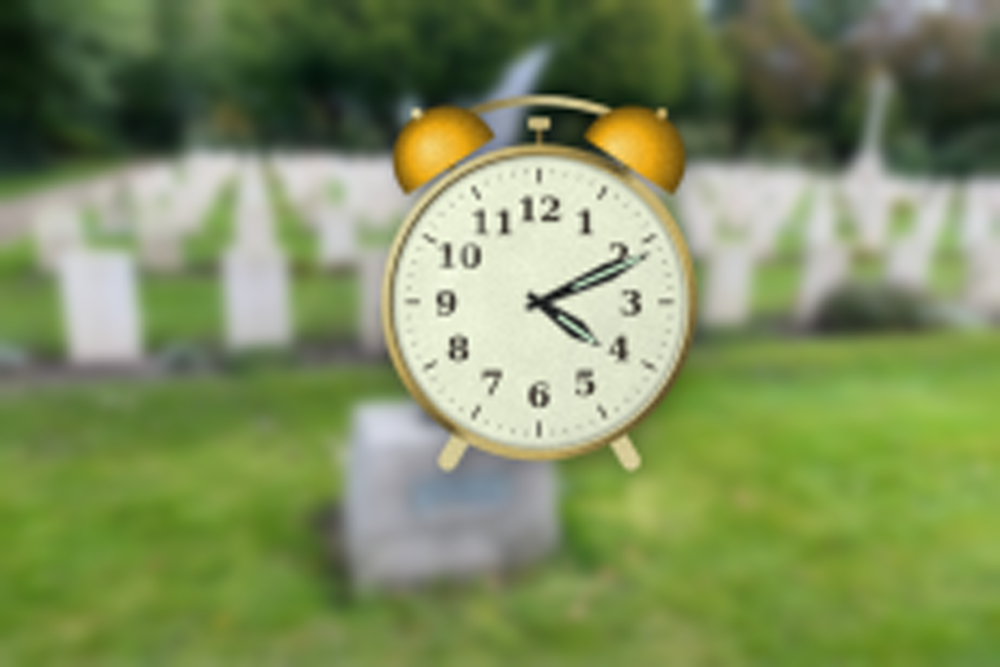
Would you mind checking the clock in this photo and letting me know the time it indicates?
4:11
